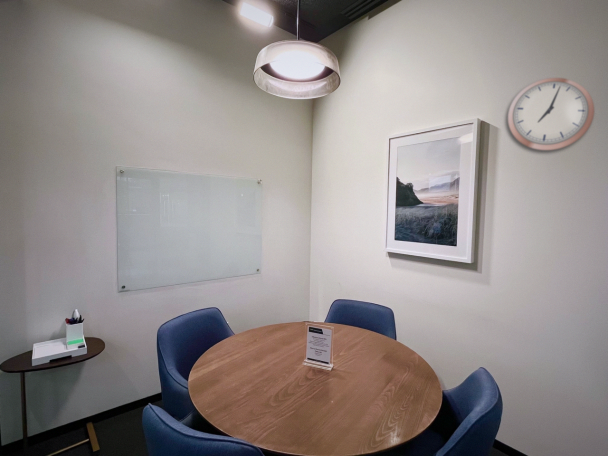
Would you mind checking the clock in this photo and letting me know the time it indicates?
7:02
